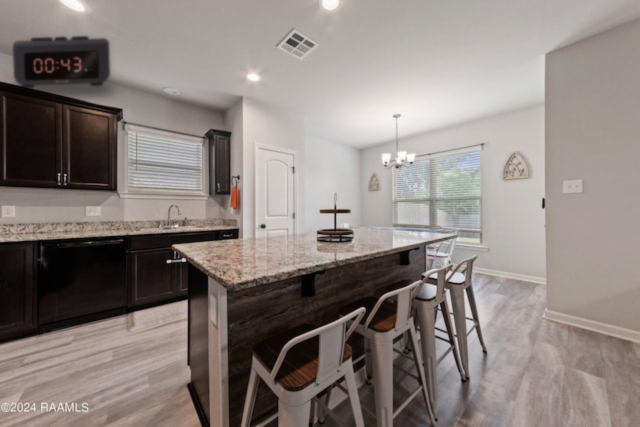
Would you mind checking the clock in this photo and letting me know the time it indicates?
0:43
